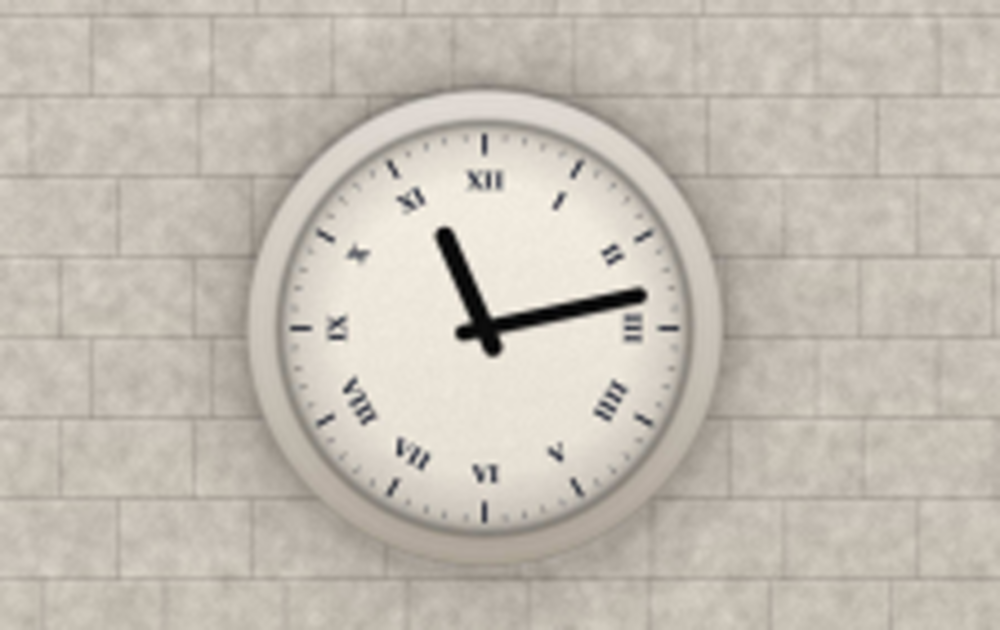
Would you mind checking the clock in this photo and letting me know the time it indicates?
11:13
